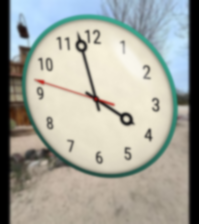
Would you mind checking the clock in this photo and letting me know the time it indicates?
3:57:47
